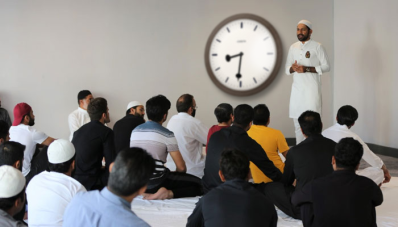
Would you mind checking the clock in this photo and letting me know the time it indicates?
8:31
